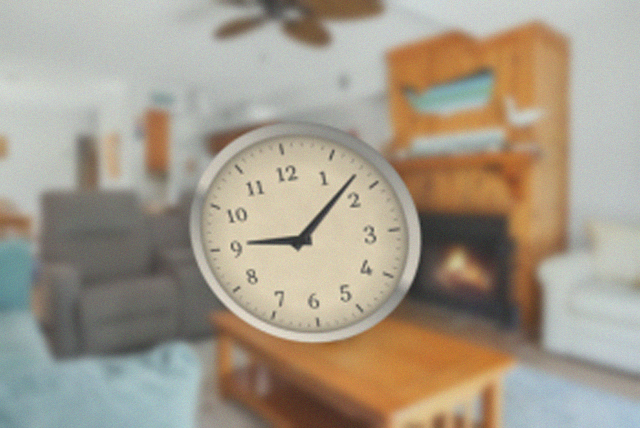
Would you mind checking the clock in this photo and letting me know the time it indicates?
9:08
